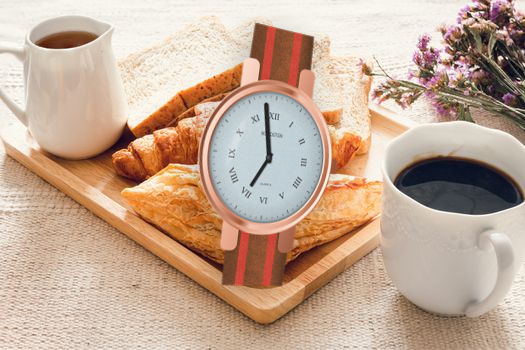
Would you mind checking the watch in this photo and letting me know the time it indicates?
6:58
